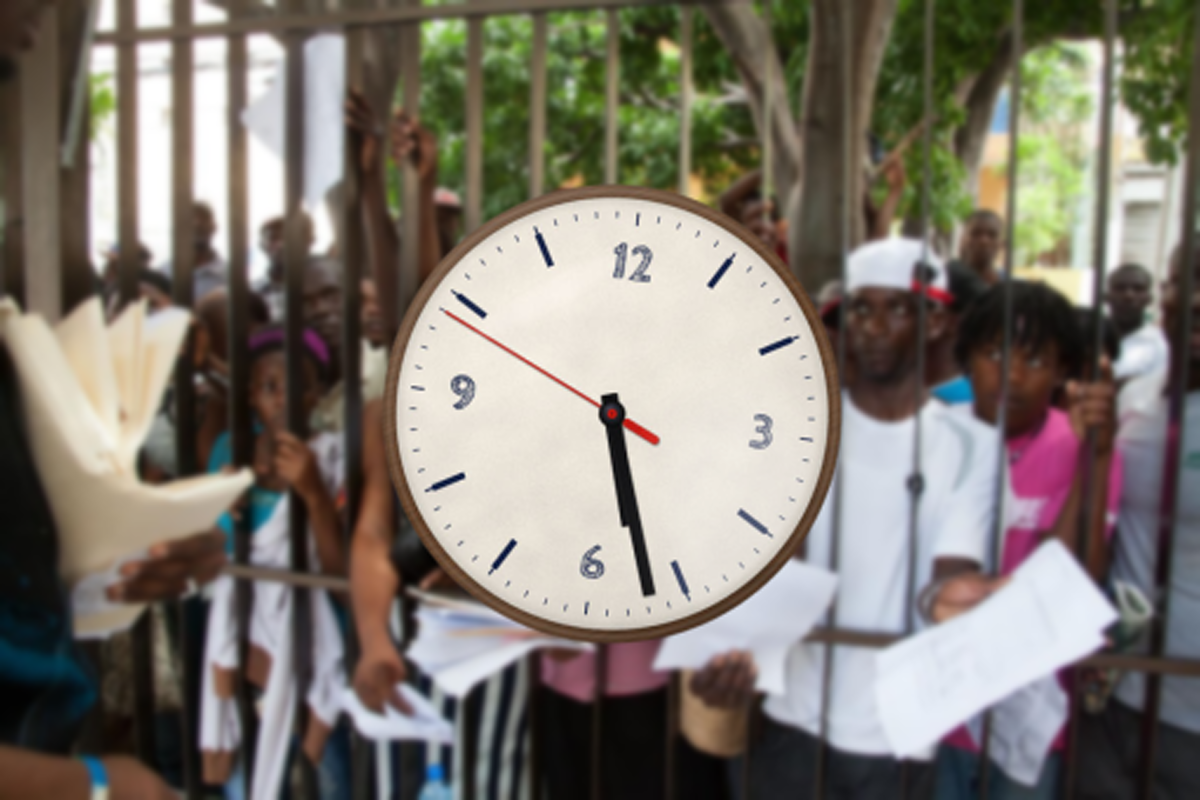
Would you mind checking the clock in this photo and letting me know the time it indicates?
5:26:49
